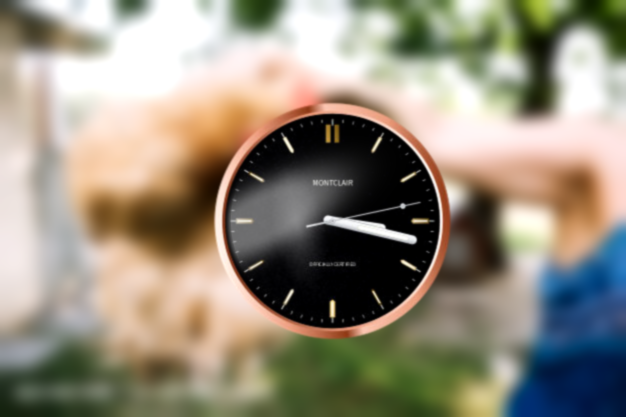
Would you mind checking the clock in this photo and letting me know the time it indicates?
3:17:13
